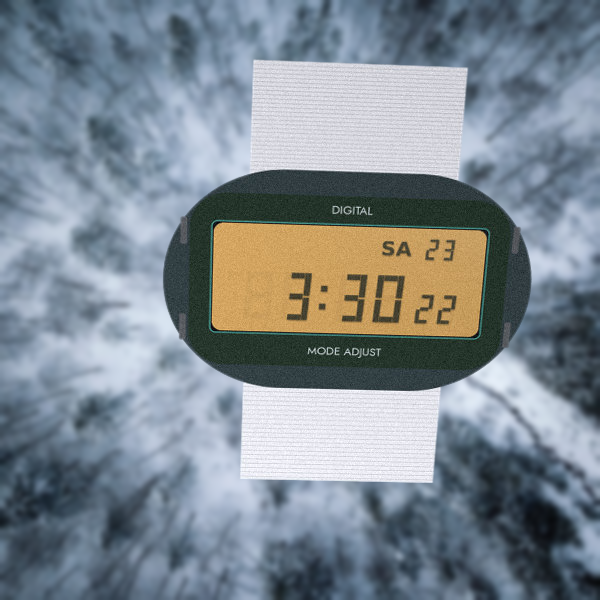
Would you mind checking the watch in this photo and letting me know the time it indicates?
3:30:22
